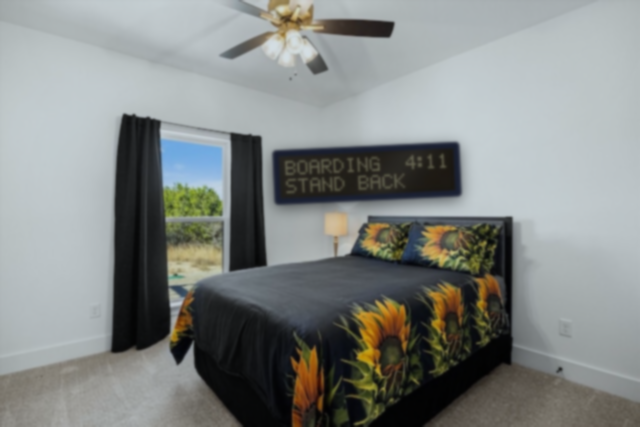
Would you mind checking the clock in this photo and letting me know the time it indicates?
4:11
